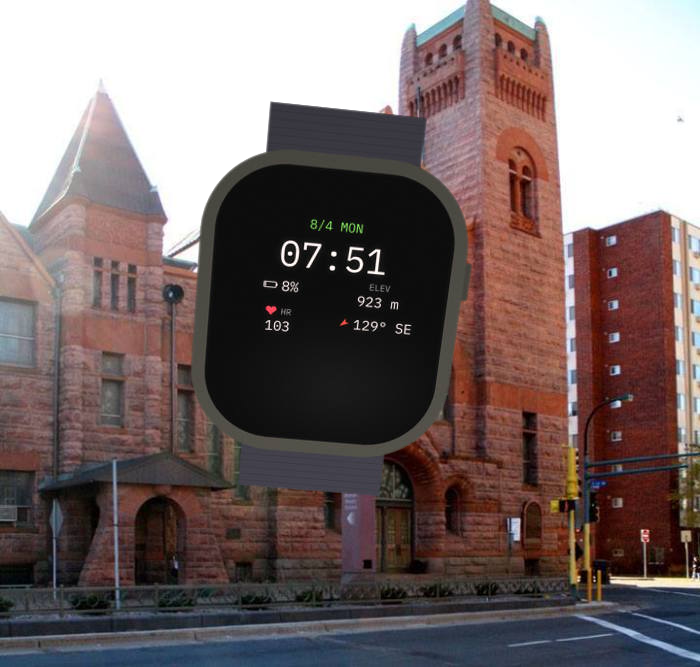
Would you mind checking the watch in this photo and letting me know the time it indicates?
7:51
